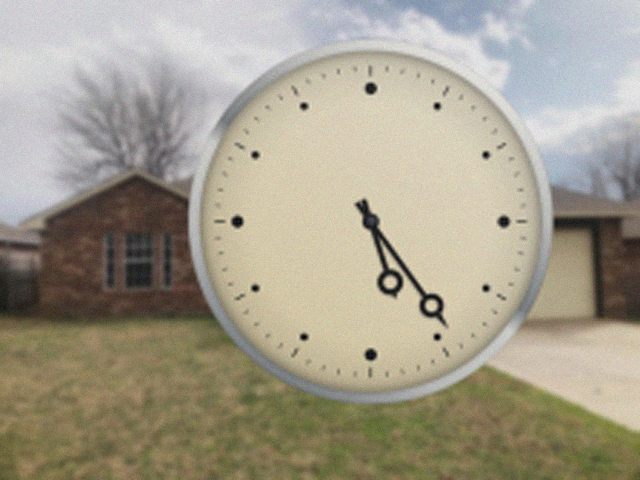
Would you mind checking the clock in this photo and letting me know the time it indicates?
5:24
